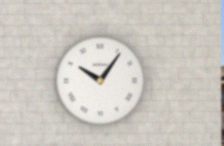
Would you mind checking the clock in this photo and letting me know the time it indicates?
10:06
